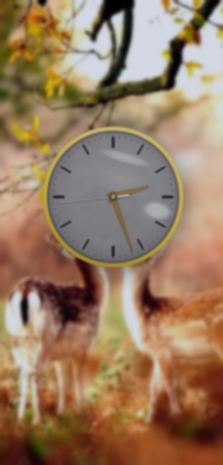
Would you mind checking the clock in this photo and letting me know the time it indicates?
2:26:44
